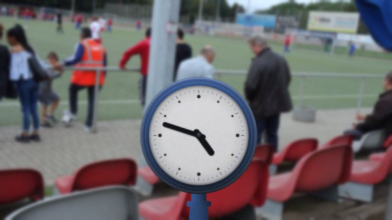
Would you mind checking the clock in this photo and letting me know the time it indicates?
4:48
